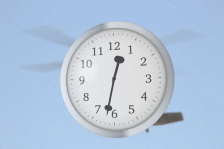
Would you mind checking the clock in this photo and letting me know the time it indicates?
12:32
